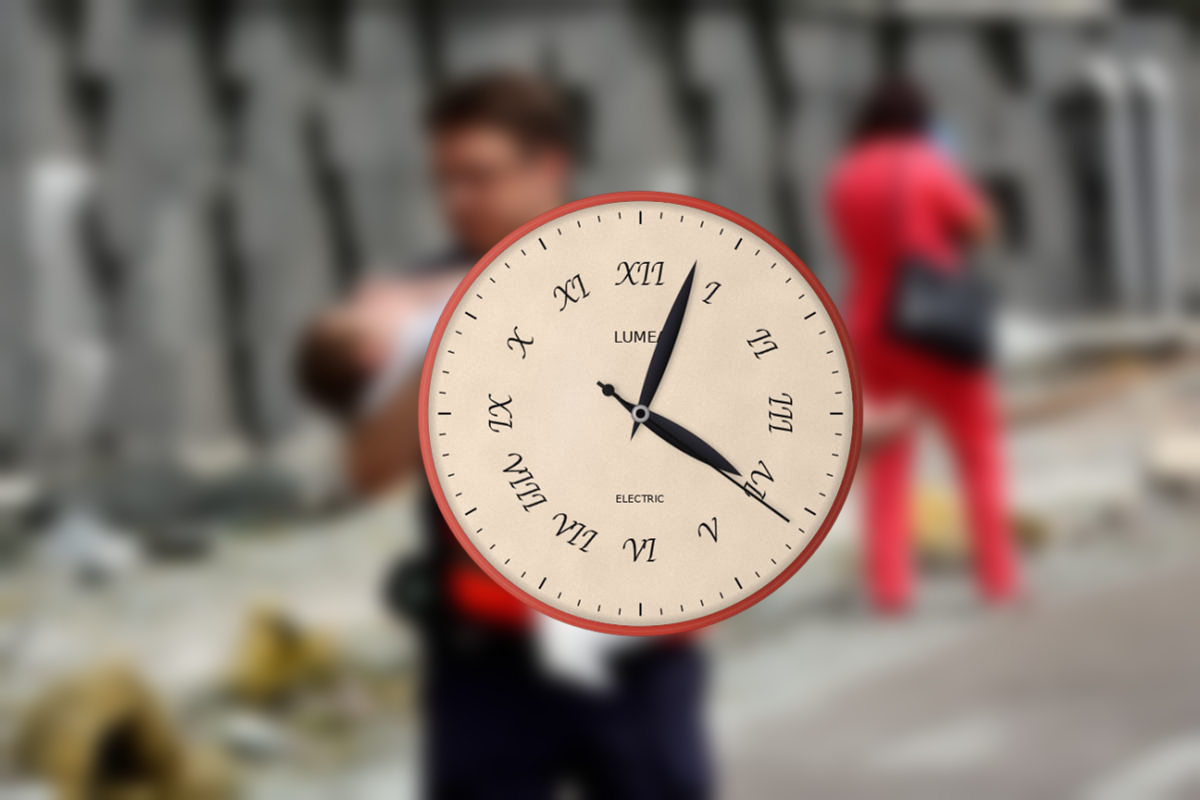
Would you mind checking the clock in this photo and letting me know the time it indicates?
4:03:21
